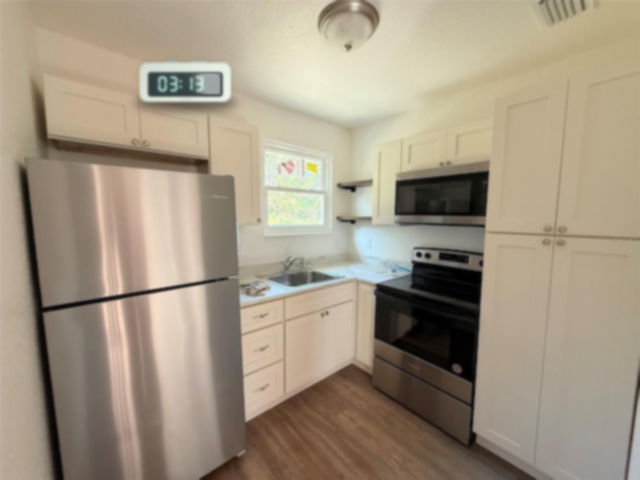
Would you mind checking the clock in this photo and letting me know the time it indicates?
3:13
